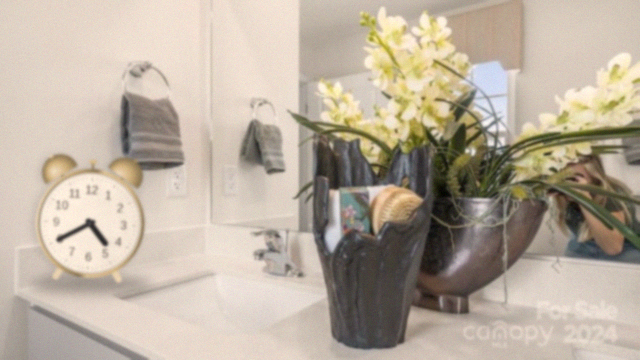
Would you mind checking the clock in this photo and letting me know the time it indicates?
4:40
